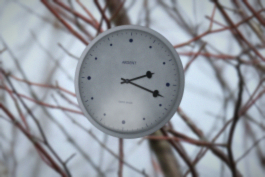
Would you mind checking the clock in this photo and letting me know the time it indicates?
2:18
